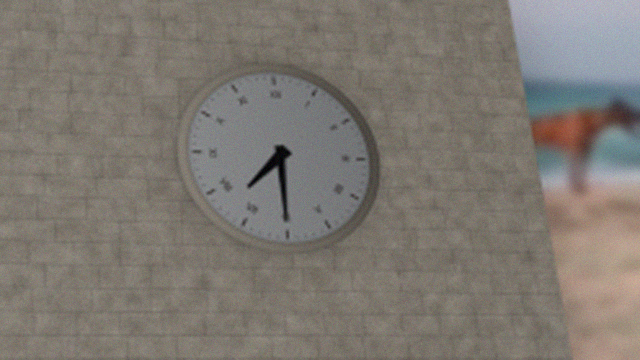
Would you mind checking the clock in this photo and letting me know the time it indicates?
7:30
